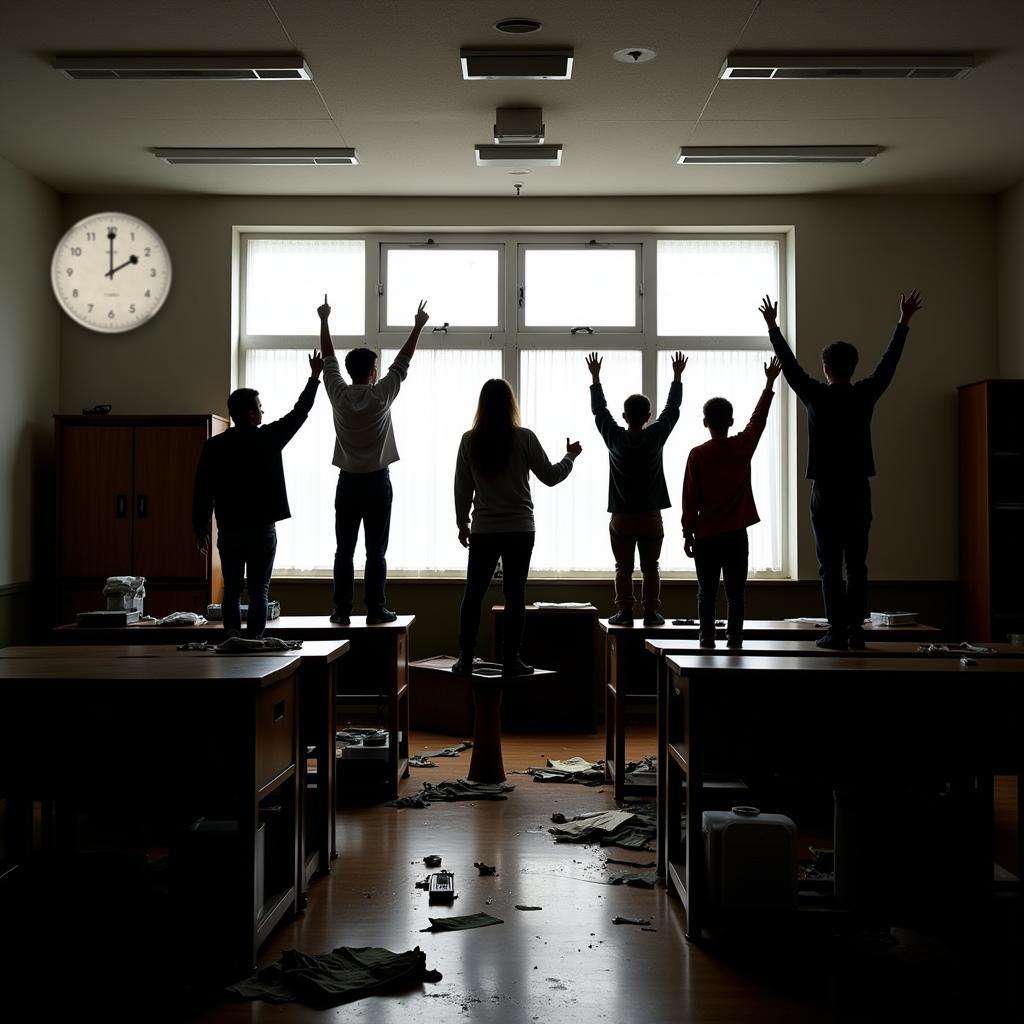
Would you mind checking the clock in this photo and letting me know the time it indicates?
2:00
